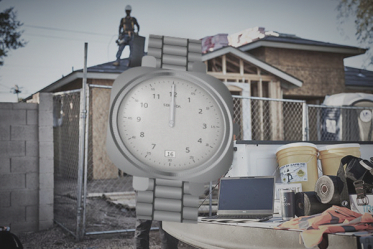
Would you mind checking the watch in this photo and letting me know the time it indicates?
12:00
